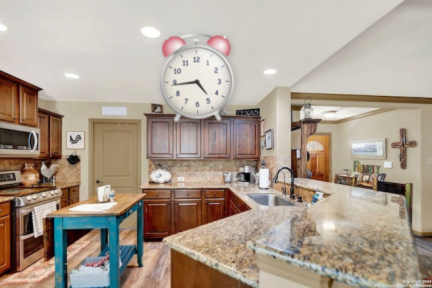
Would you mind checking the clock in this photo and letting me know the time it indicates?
4:44
